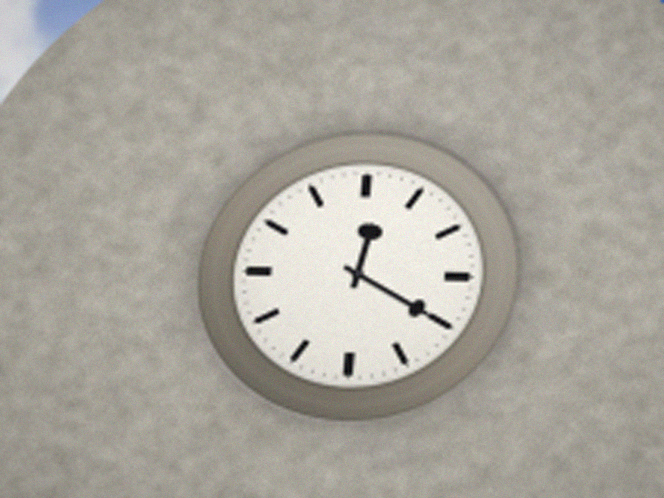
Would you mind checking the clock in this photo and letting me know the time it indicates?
12:20
